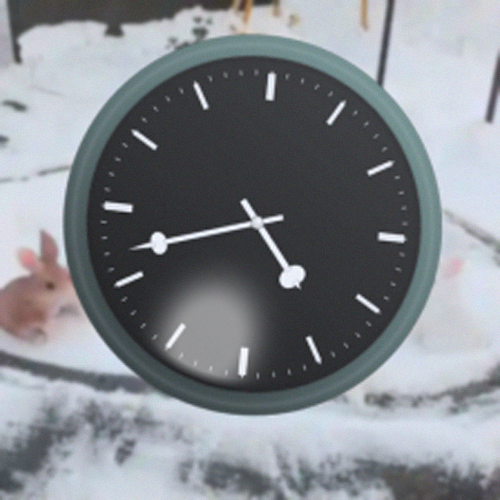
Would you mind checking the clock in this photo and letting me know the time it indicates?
4:42
